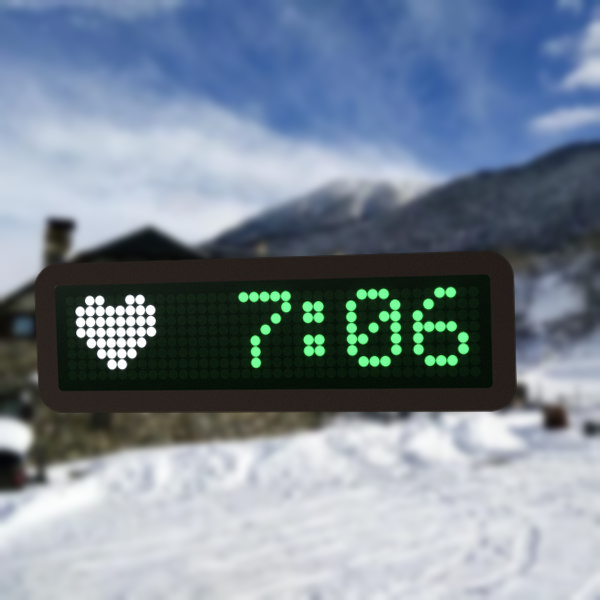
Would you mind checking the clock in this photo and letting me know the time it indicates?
7:06
